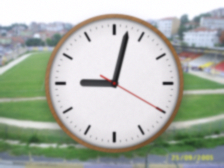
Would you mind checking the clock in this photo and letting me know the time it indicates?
9:02:20
